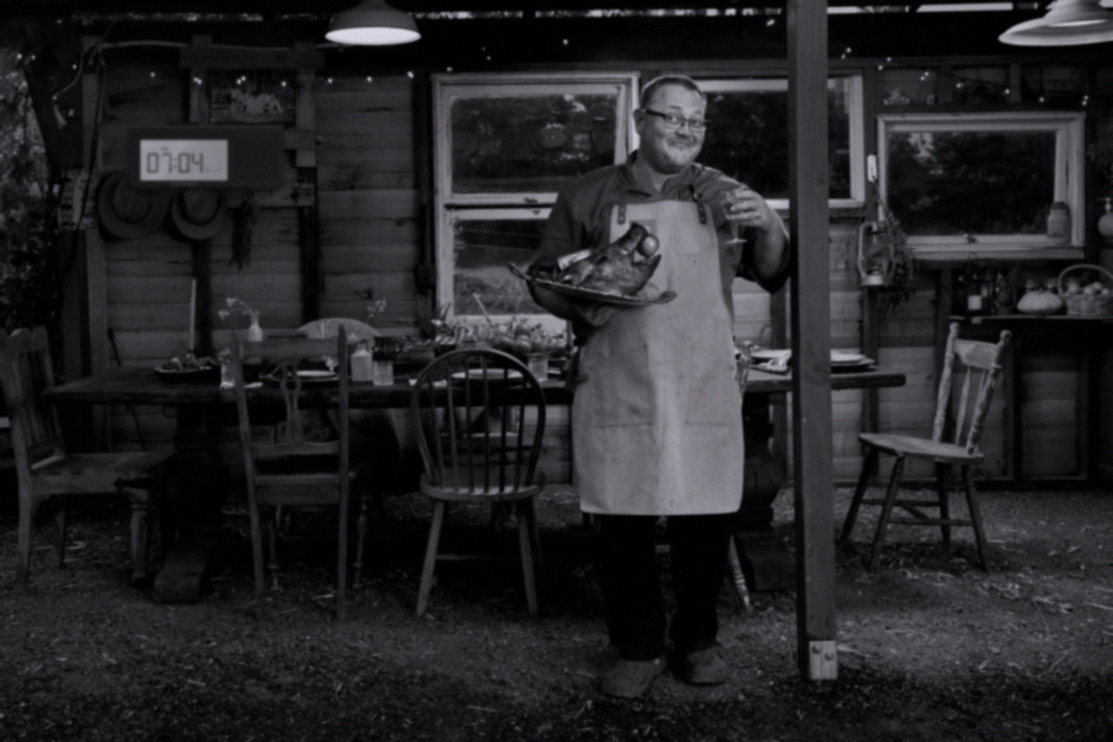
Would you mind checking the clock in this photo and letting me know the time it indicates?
7:04
